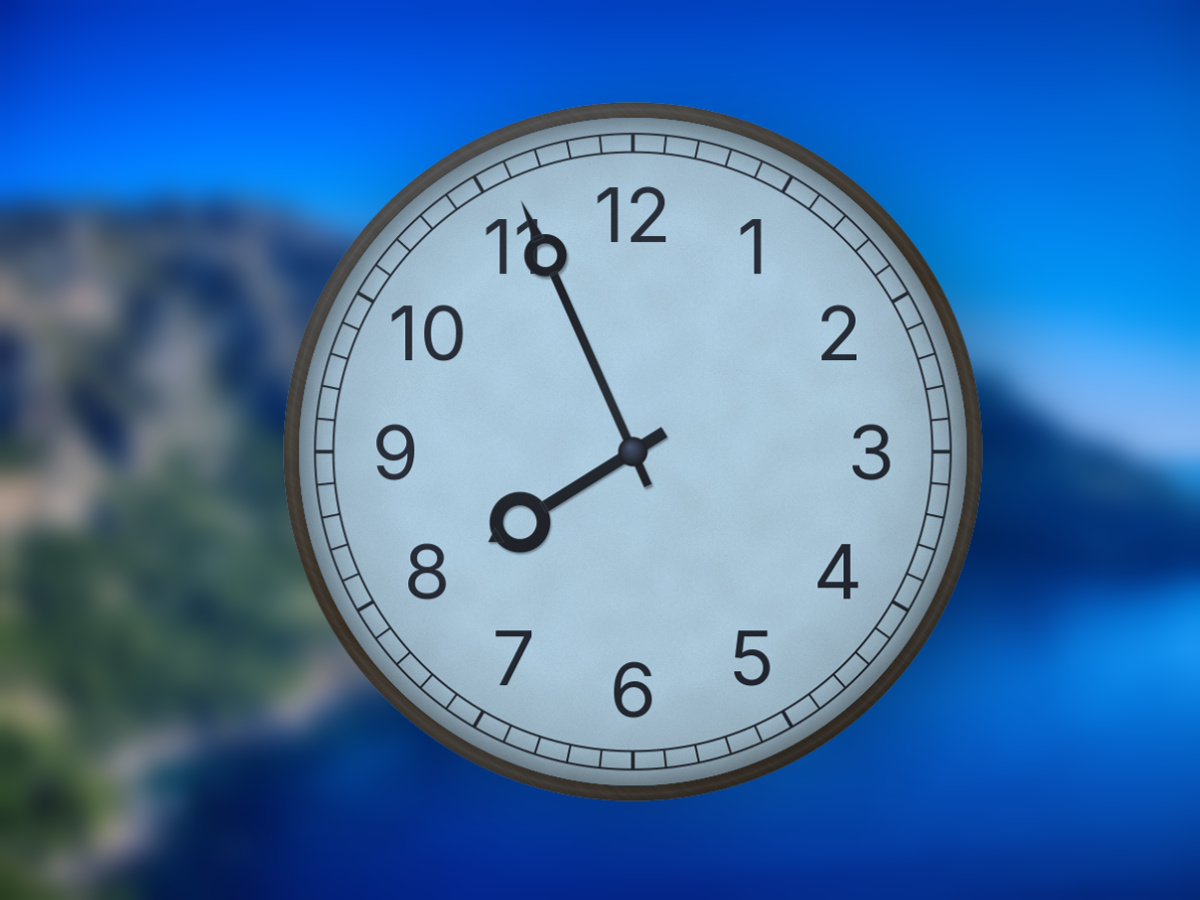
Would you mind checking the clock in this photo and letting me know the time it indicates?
7:56
